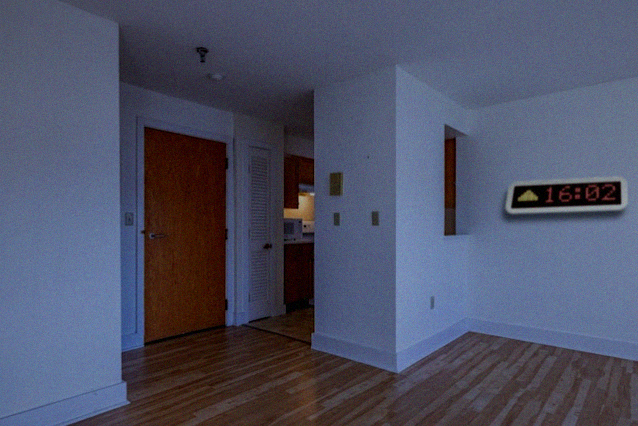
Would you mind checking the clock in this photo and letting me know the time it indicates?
16:02
